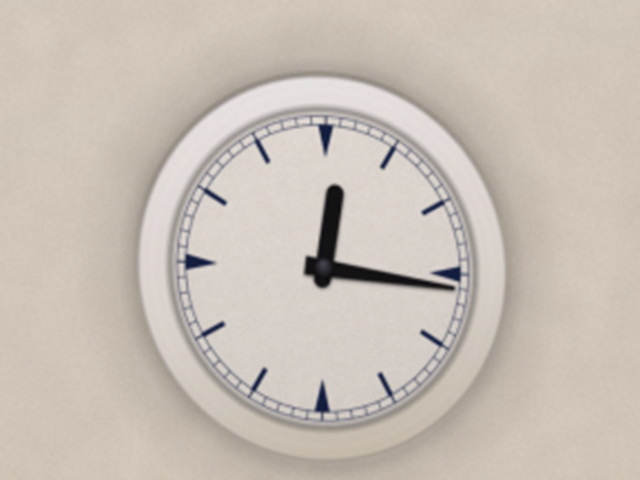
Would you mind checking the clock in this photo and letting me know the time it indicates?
12:16
